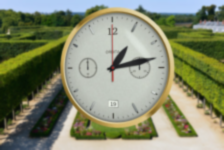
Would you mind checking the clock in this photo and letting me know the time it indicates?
1:13
